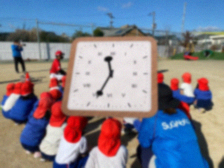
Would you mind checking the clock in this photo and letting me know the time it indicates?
11:34
